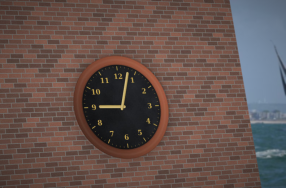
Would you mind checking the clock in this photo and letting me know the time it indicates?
9:03
